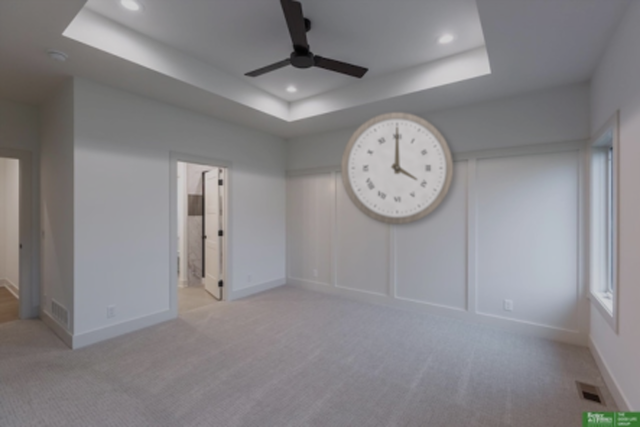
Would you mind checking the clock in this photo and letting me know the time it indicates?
4:00
